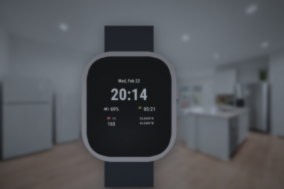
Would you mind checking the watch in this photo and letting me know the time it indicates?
20:14
